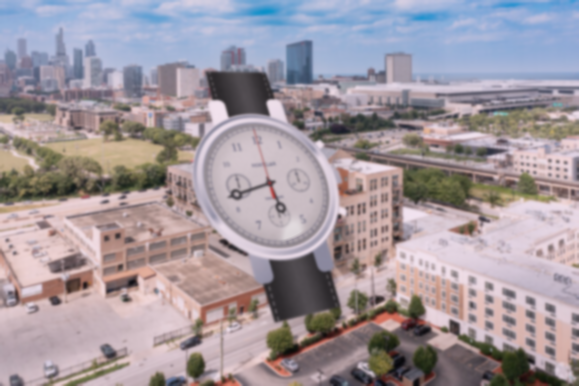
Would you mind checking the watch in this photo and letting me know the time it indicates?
5:43
